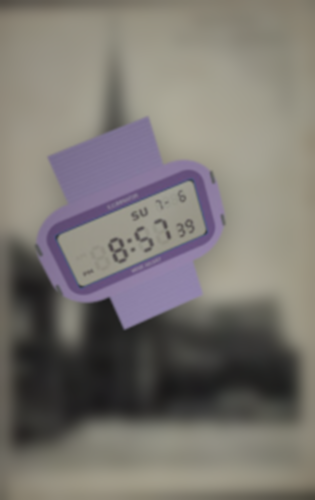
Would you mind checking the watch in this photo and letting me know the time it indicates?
8:57:39
